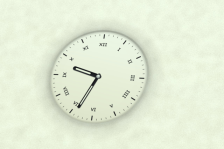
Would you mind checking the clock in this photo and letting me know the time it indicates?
9:34
